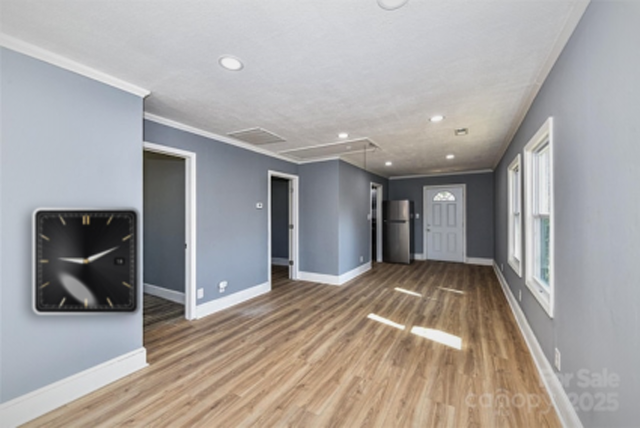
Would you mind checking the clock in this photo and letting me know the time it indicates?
9:11
